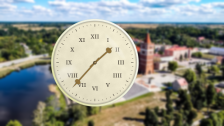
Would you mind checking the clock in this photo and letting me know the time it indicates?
1:37
